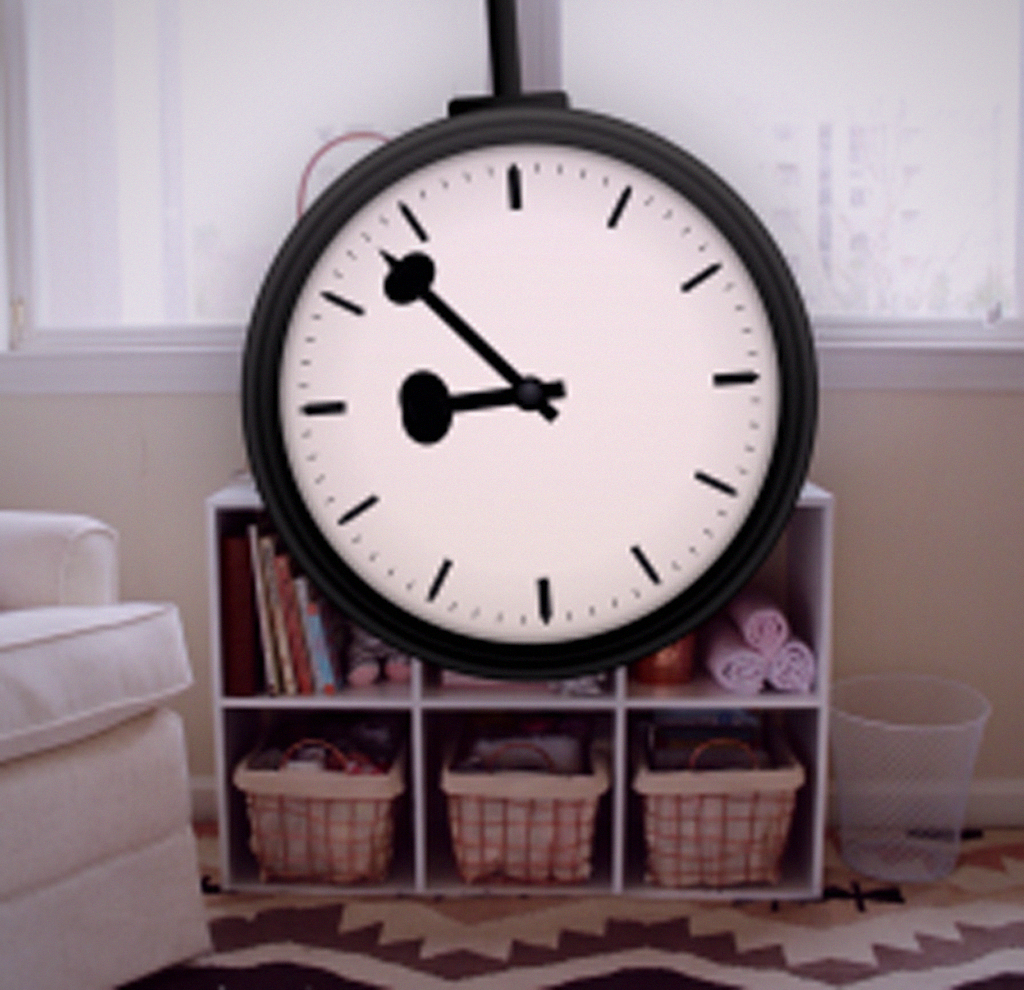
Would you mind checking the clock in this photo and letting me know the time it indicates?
8:53
